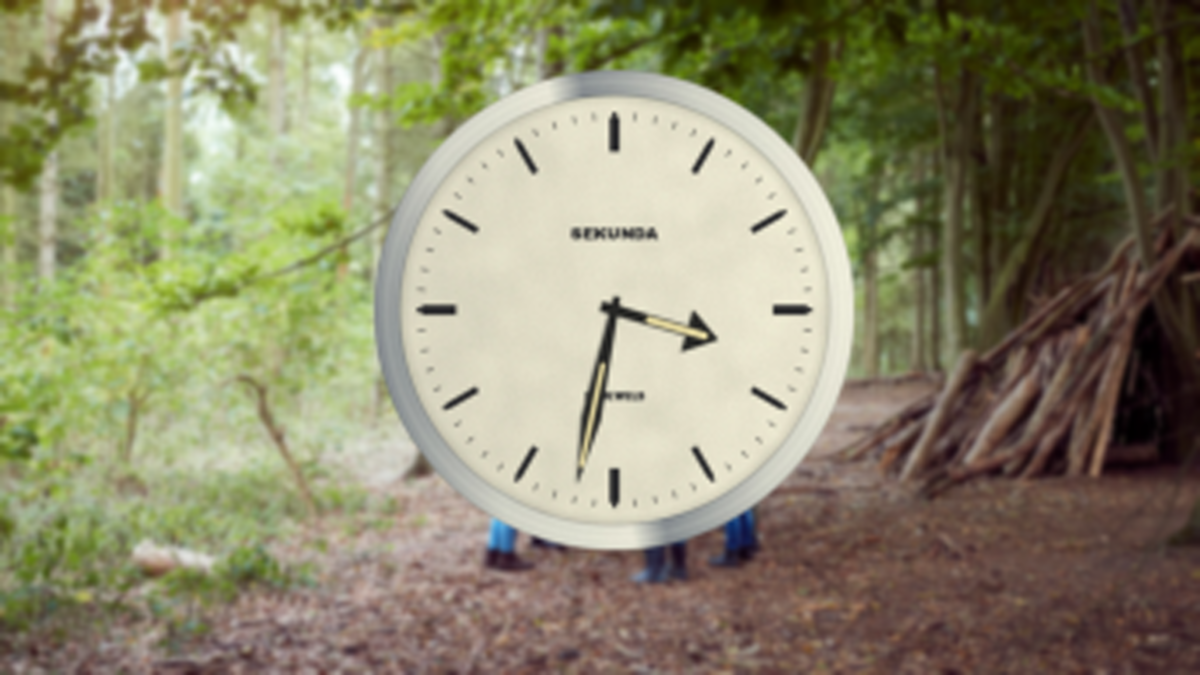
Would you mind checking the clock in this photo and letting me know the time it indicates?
3:32
